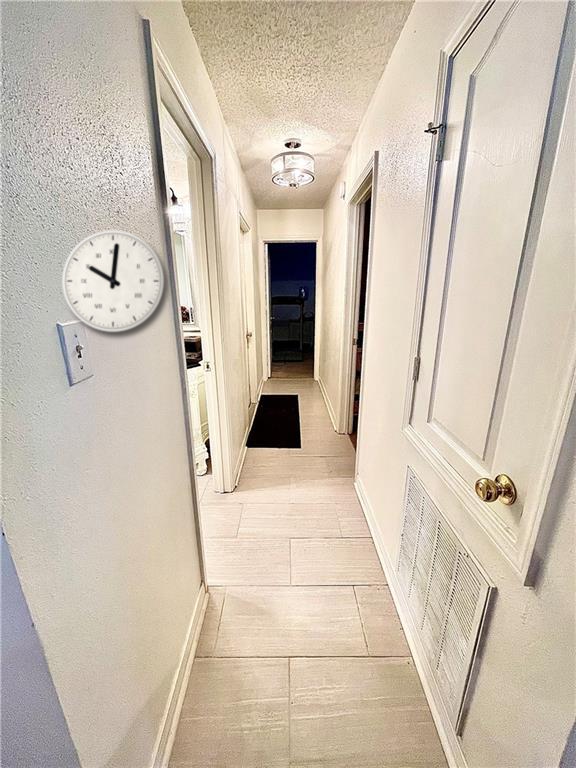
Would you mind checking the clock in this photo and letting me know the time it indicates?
10:01
